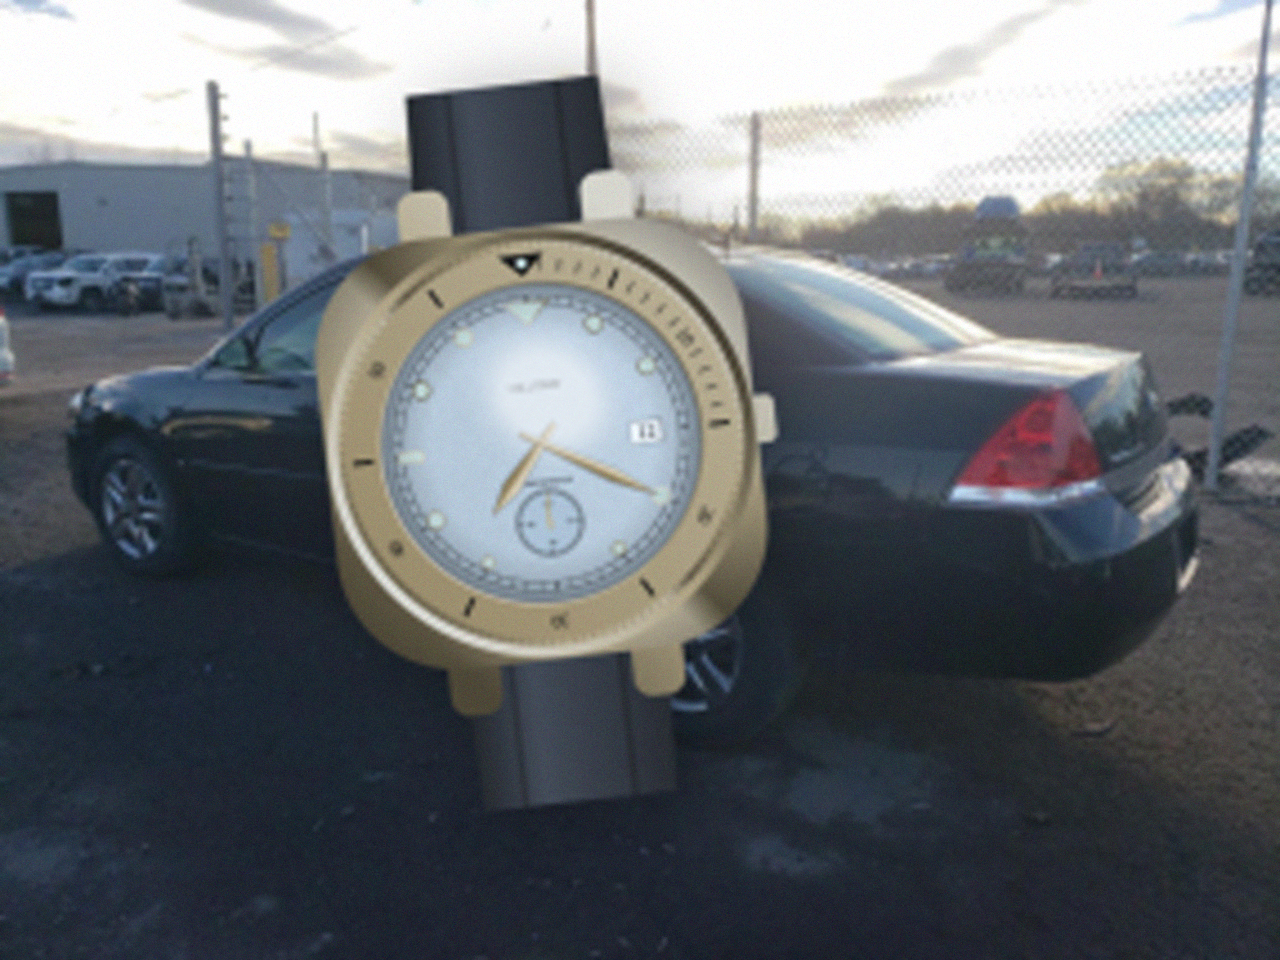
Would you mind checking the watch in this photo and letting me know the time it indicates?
7:20
